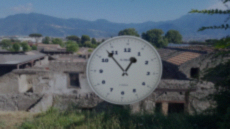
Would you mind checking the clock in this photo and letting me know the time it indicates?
12:53
